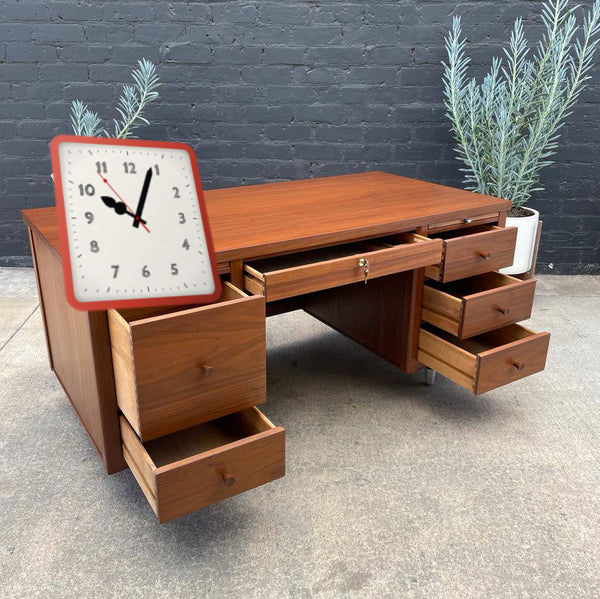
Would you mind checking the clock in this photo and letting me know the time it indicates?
10:03:54
